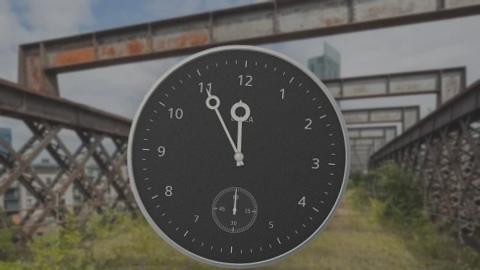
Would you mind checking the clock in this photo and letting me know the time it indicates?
11:55
